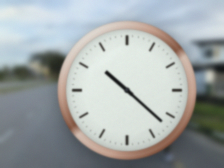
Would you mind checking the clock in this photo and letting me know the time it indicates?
10:22
